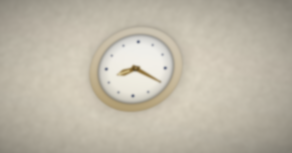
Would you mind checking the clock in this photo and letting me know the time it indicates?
8:20
